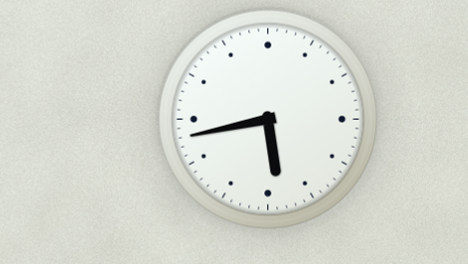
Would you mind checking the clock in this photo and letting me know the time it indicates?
5:43
